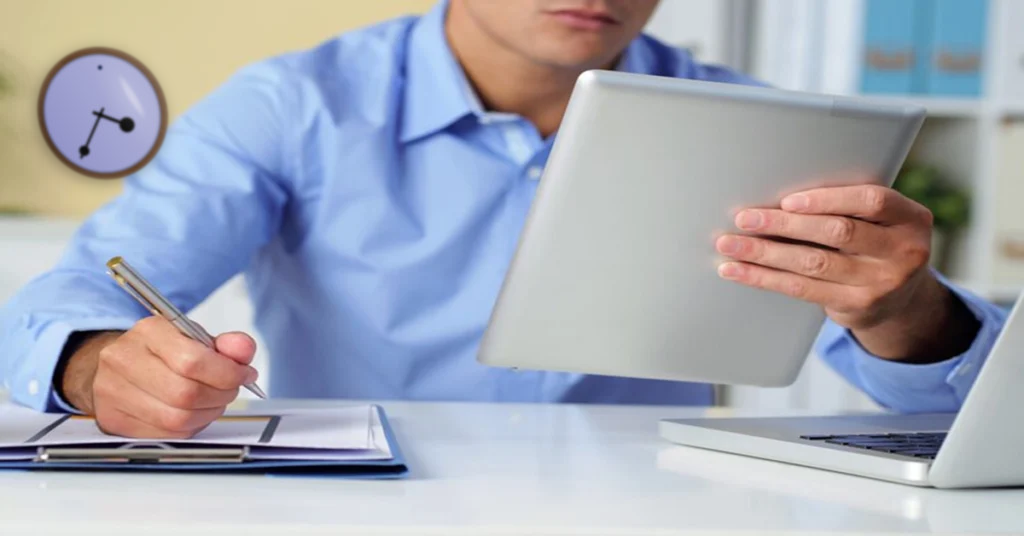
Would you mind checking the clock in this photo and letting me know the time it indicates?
3:34
